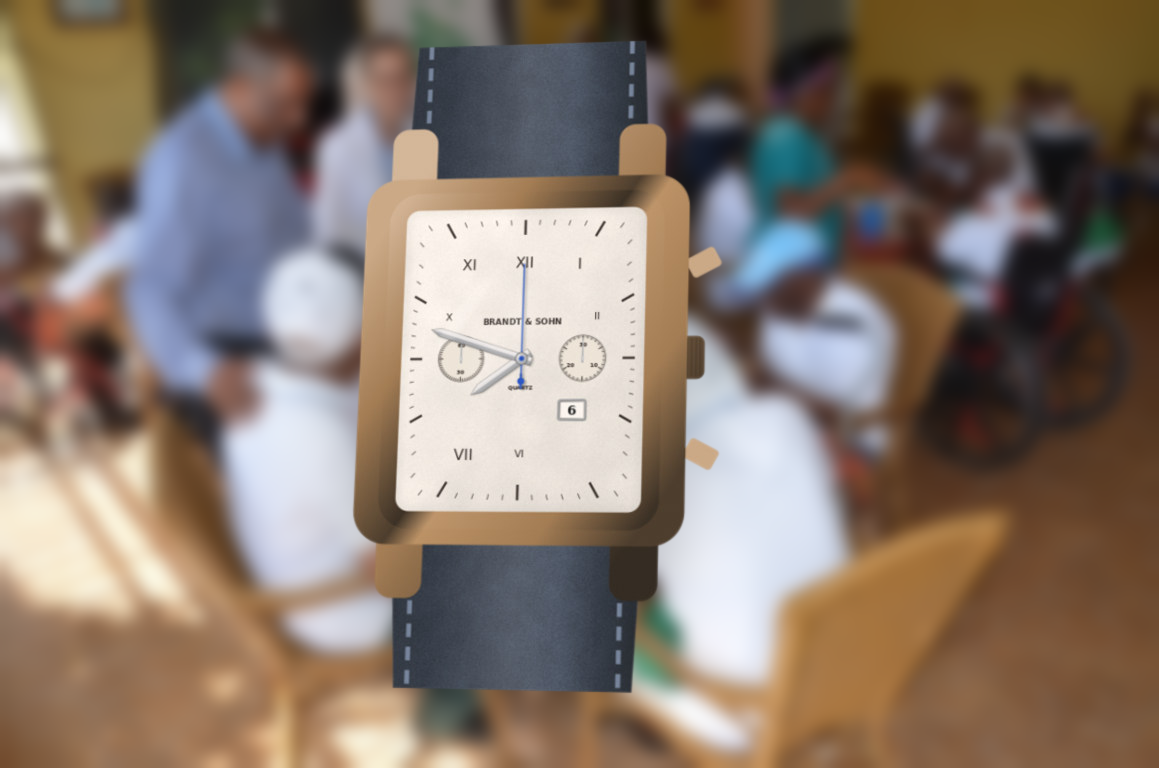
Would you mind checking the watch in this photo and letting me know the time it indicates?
7:48
